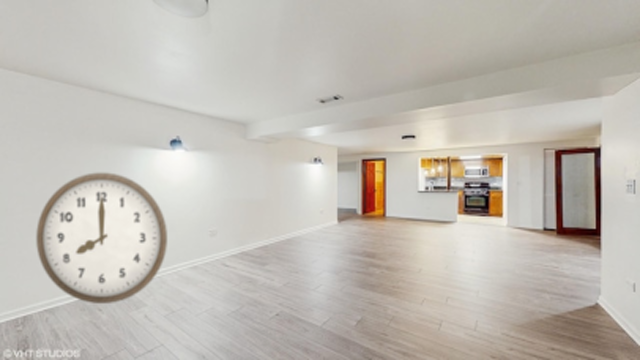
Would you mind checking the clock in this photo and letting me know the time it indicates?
8:00
